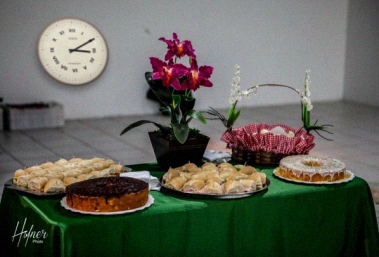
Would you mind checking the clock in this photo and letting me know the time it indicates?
3:10
